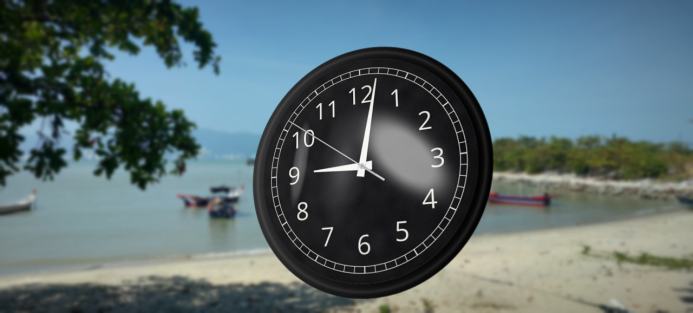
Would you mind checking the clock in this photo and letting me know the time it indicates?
9:01:51
